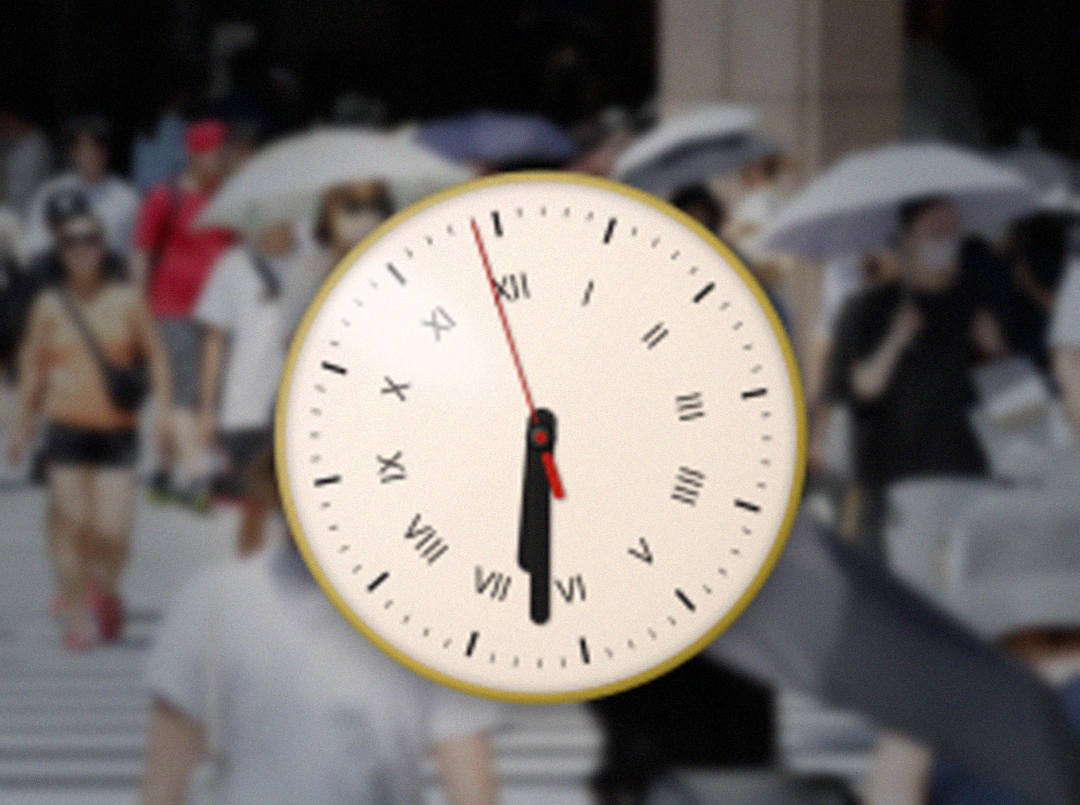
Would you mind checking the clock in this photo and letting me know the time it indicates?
6:31:59
